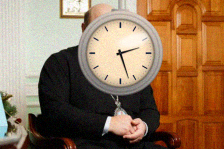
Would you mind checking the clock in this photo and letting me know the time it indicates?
2:27
